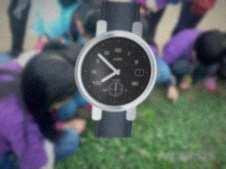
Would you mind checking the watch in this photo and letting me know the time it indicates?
7:52
